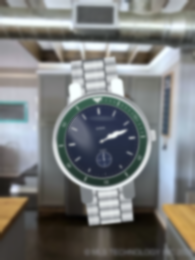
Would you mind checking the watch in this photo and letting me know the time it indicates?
2:12
